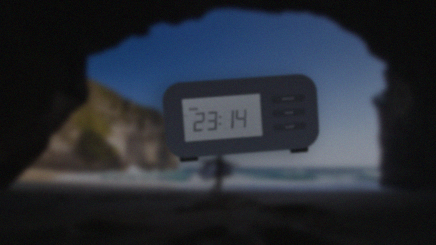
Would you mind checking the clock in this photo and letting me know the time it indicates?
23:14
